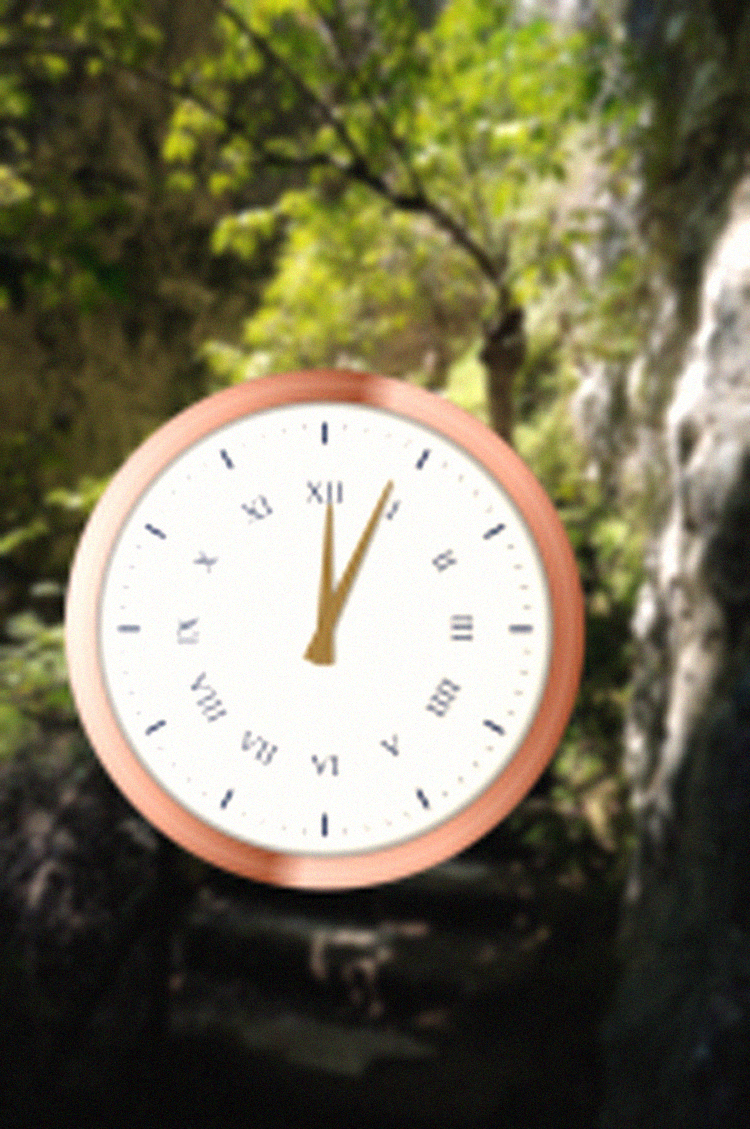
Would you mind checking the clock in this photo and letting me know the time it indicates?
12:04
